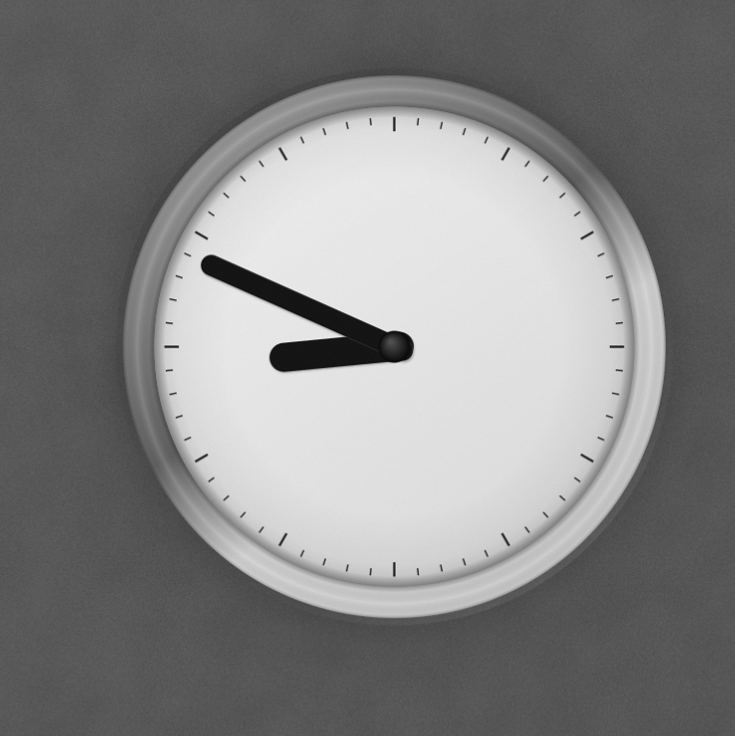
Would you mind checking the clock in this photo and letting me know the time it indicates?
8:49
